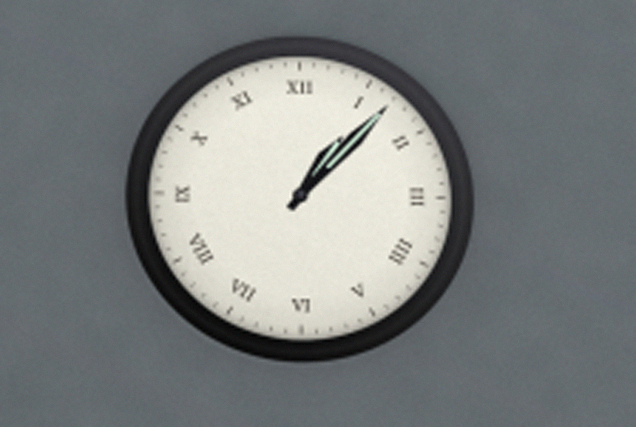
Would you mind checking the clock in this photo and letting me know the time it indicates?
1:07
